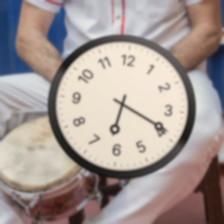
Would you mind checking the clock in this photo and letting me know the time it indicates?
6:19
